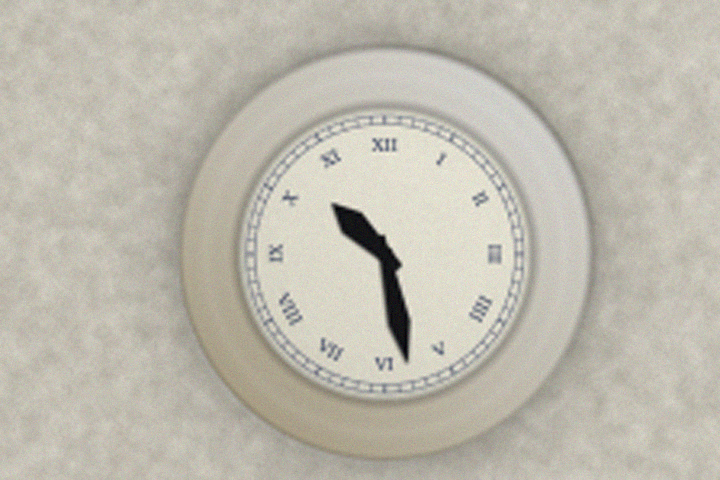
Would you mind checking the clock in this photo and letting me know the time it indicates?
10:28
